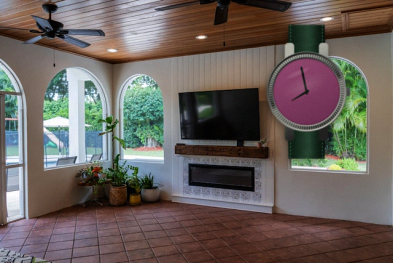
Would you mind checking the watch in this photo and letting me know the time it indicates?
7:58
